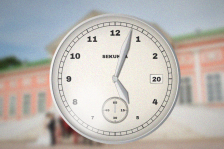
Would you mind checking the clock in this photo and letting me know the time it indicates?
5:03
